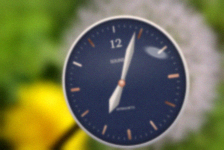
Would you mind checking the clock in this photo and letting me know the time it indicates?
7:04
